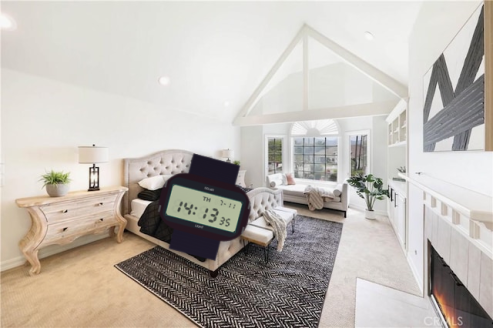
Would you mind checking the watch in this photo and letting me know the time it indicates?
14:13:35
